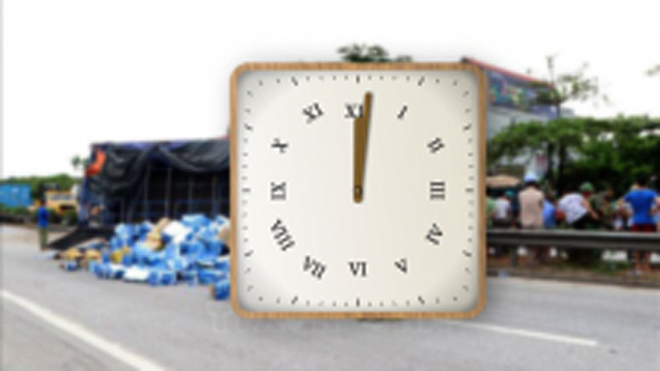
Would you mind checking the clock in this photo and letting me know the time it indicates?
12:01
